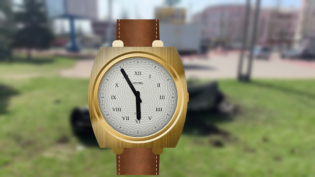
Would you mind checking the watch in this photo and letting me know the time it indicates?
5:55
